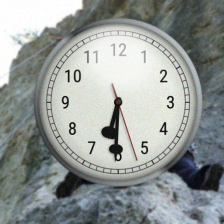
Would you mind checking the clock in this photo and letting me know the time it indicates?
6:30:27
